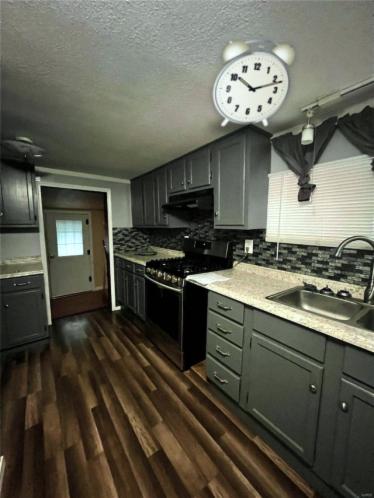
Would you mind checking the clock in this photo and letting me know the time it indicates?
10:12
